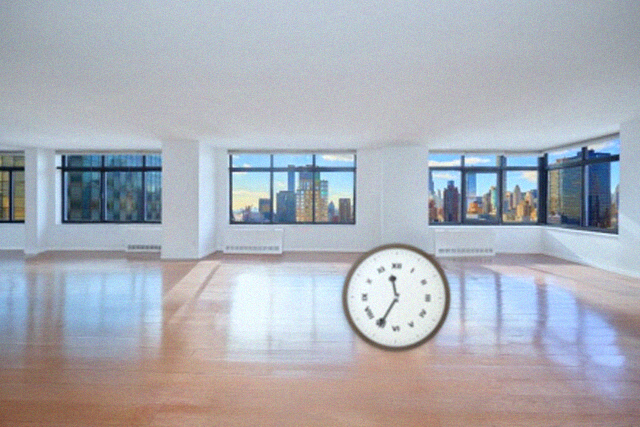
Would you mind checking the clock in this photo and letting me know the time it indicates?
11:35
